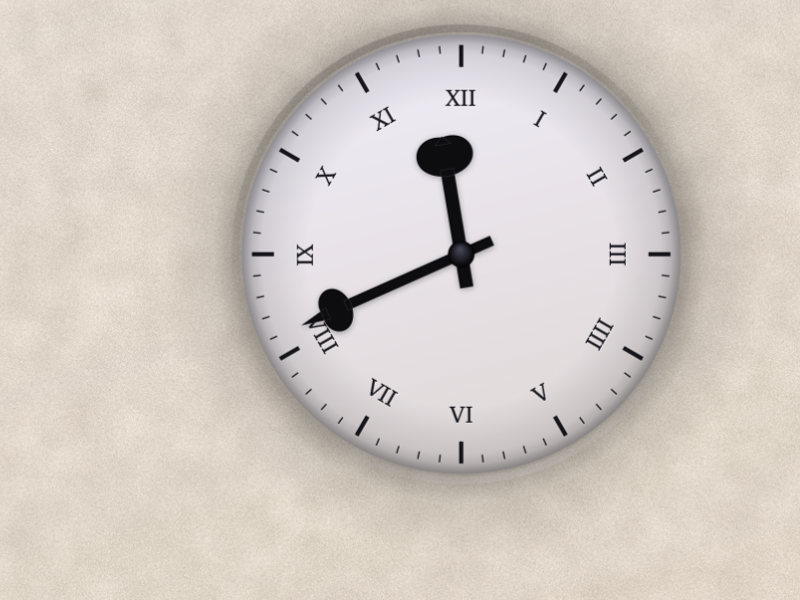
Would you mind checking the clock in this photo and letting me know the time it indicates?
11:41
